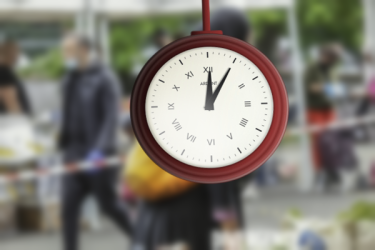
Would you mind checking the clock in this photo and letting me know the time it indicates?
12:05
